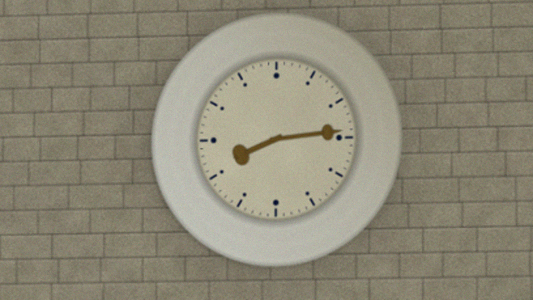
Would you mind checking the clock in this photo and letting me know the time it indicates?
8:14
